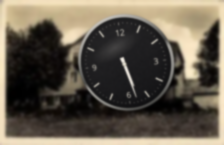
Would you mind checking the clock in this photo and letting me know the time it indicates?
5:28
